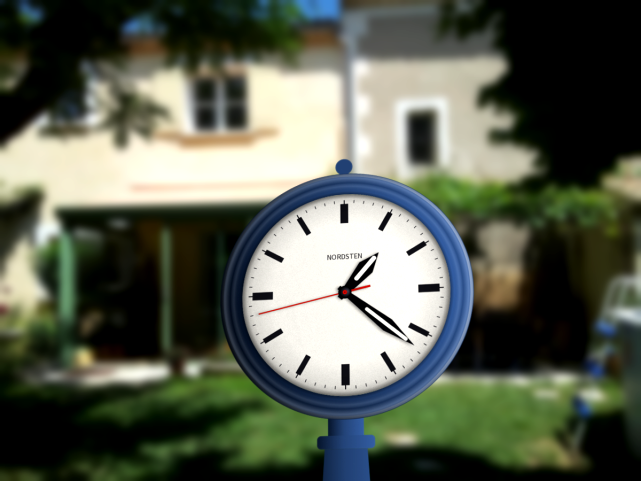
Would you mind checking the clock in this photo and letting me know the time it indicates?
1:21:43
